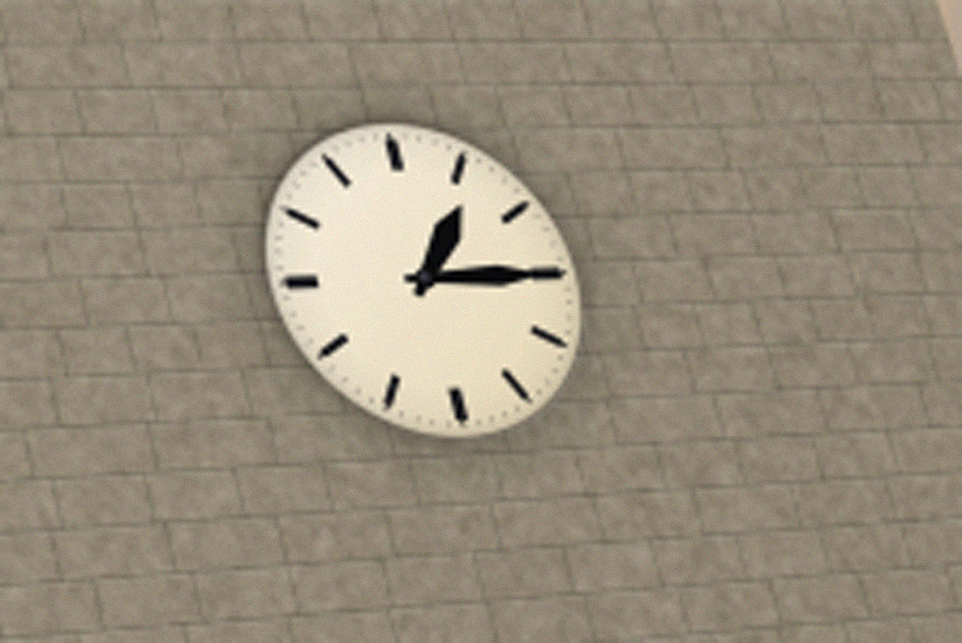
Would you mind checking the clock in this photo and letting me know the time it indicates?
1:15
